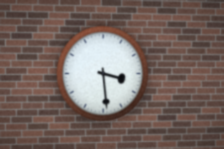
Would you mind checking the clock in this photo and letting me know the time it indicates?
3:29
